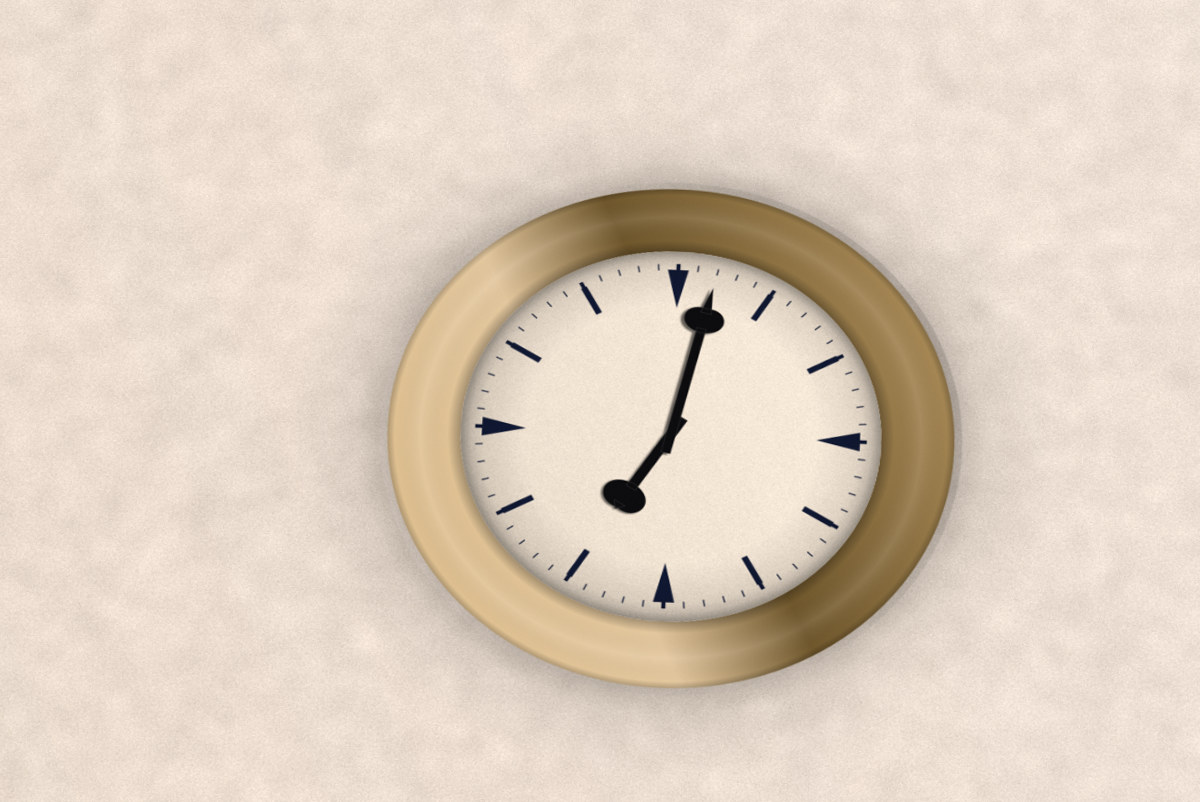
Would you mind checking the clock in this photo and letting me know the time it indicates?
7:02
